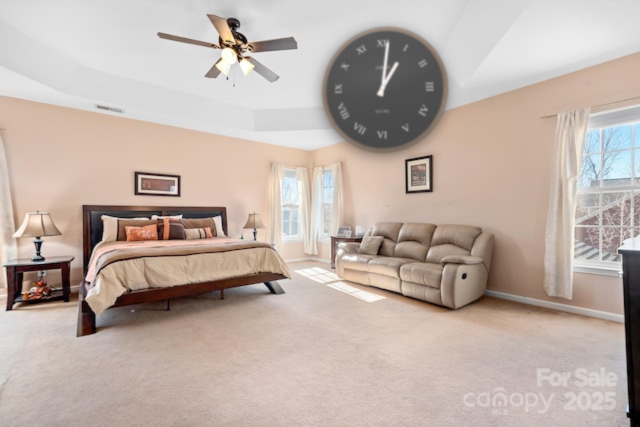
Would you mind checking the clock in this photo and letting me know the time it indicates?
1:01
